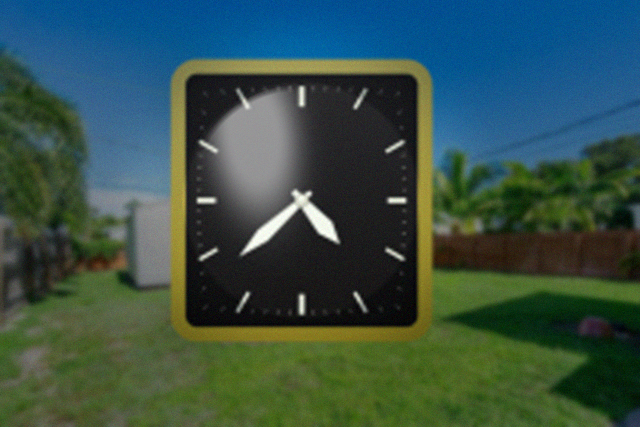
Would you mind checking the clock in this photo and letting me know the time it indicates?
4:38
